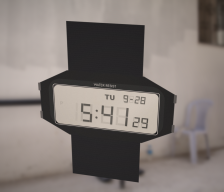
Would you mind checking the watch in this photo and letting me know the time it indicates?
5:41:29
